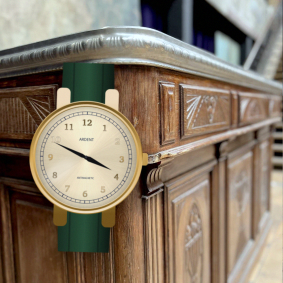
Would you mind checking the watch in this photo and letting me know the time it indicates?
3:49
